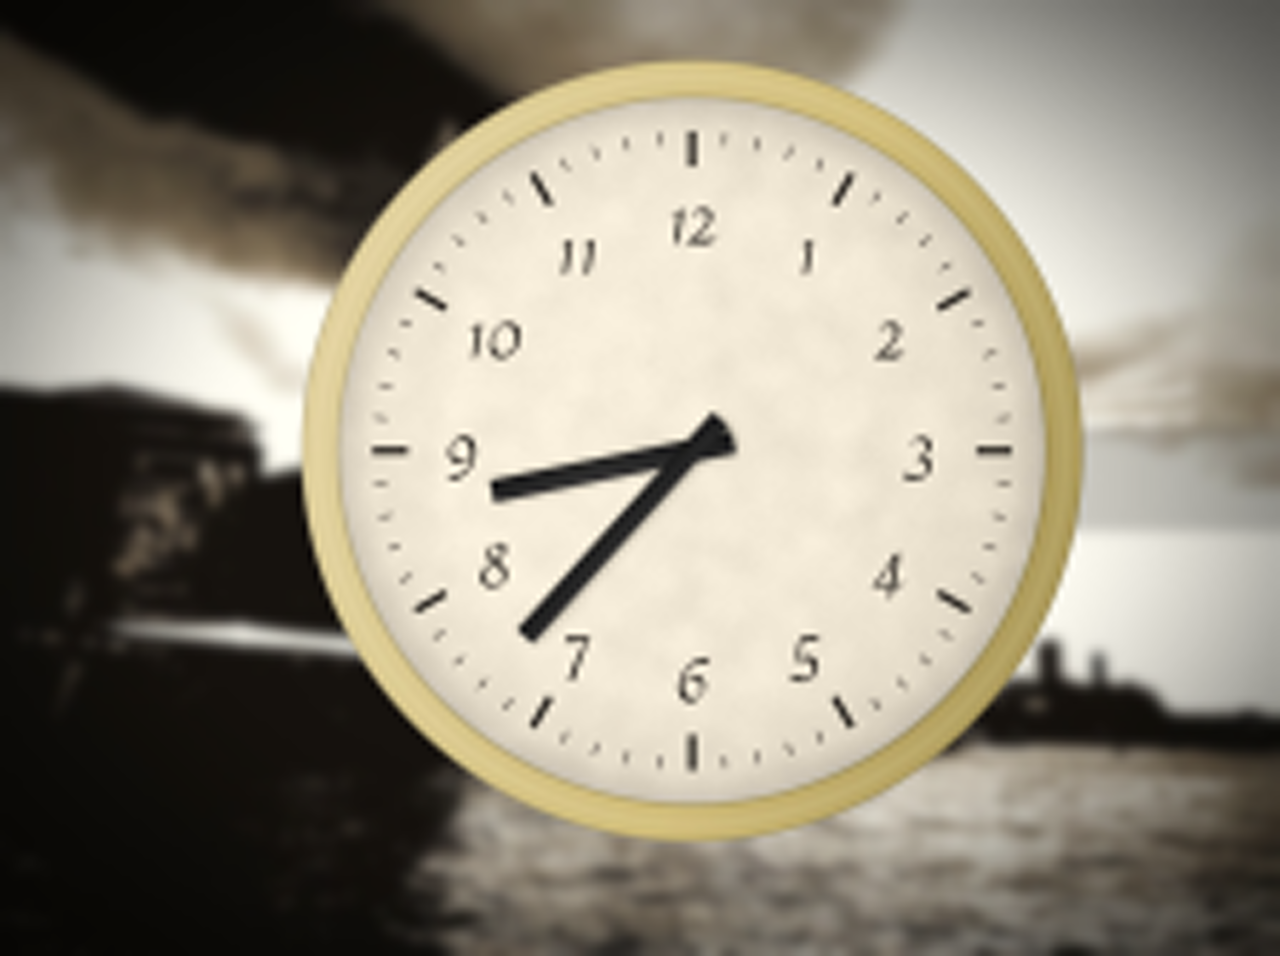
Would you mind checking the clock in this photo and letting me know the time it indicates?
8:37
